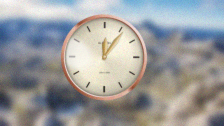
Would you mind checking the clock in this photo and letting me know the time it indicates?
12:06
